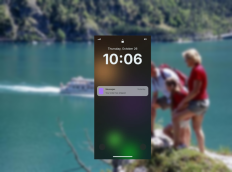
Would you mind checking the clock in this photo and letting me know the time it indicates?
10:06
